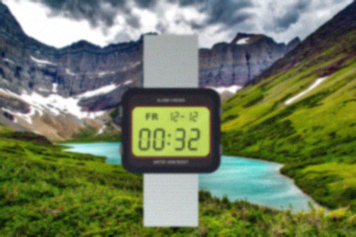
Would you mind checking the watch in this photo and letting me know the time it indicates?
0:32
